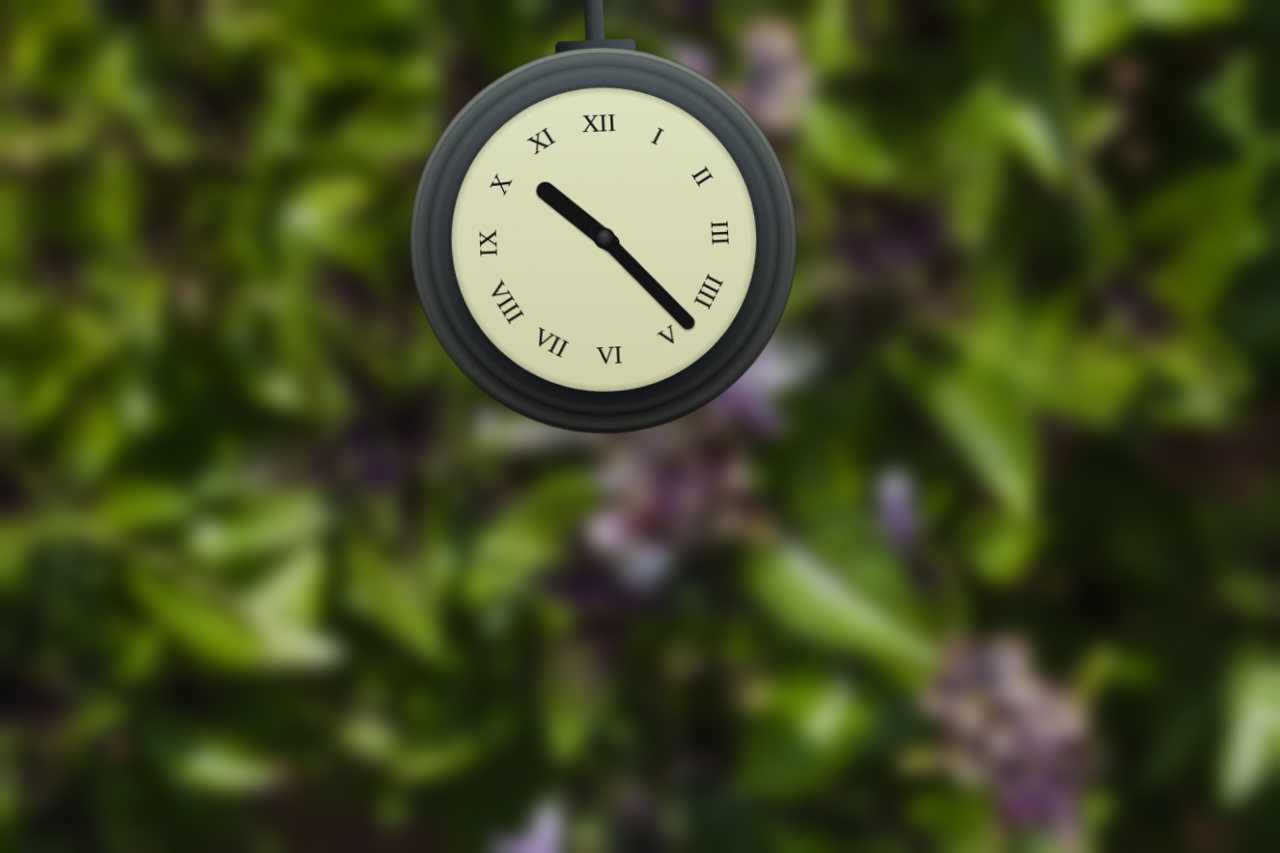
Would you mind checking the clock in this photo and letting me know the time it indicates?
10:23
